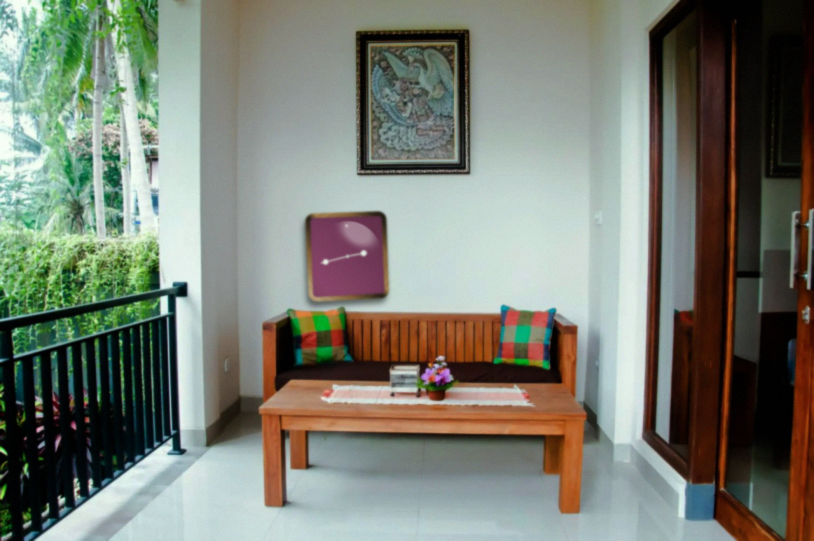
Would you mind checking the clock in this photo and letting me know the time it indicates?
2:43
